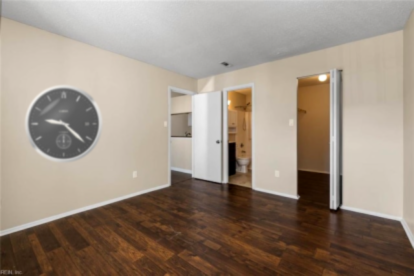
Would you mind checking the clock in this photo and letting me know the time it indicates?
9:22
